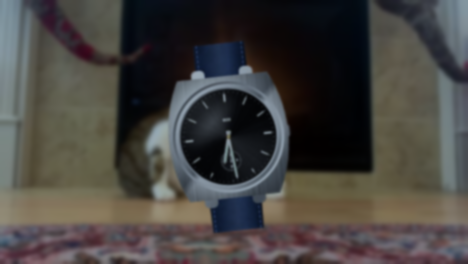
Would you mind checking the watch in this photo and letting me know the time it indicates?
6:29
